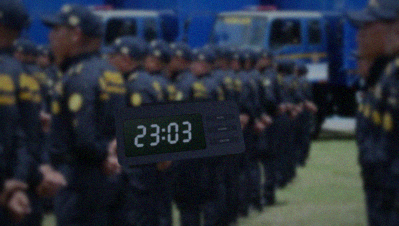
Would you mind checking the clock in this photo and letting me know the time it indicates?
23:03
